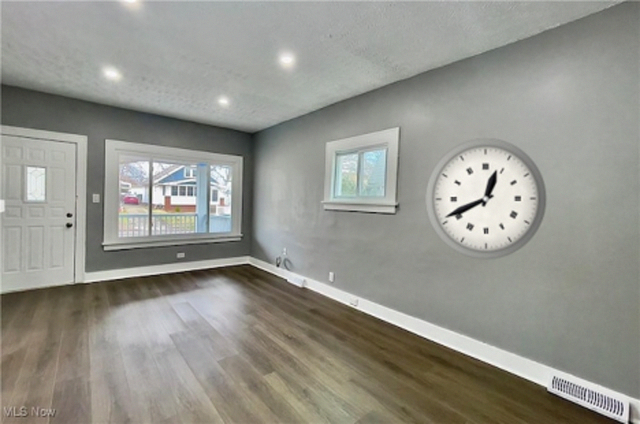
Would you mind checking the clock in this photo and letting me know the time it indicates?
12:41
